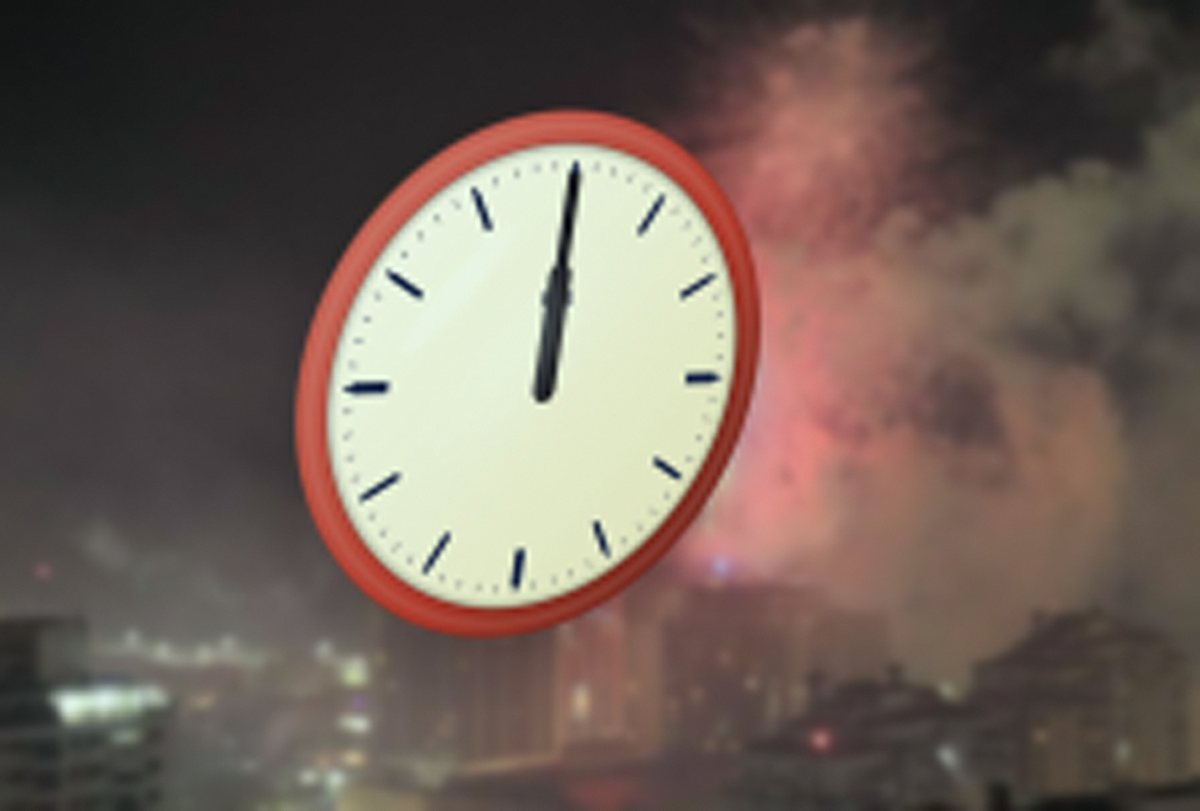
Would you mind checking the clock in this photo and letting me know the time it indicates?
12:00
